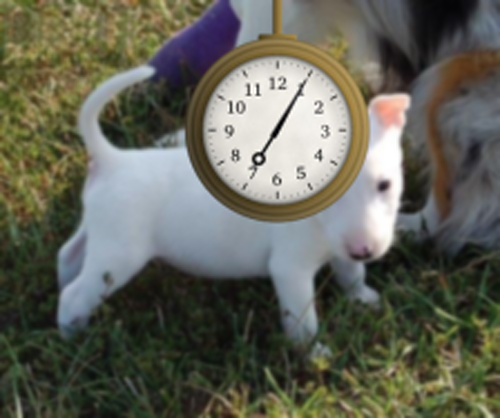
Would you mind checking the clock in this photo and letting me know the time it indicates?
7:05
